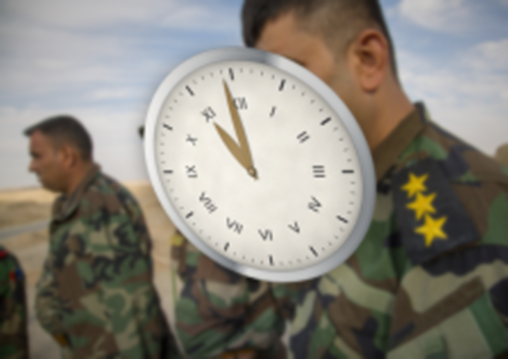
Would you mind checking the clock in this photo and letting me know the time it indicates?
10:59
